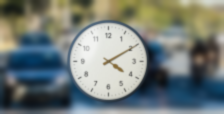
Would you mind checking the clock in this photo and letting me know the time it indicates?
4:10
